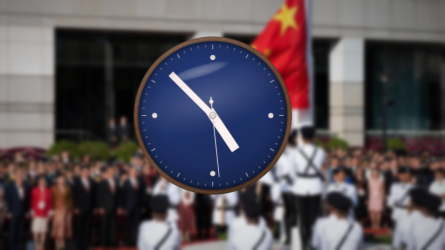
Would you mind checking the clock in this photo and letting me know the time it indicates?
4:52:29
